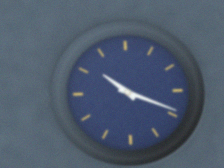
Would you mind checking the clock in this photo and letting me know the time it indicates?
10:19
